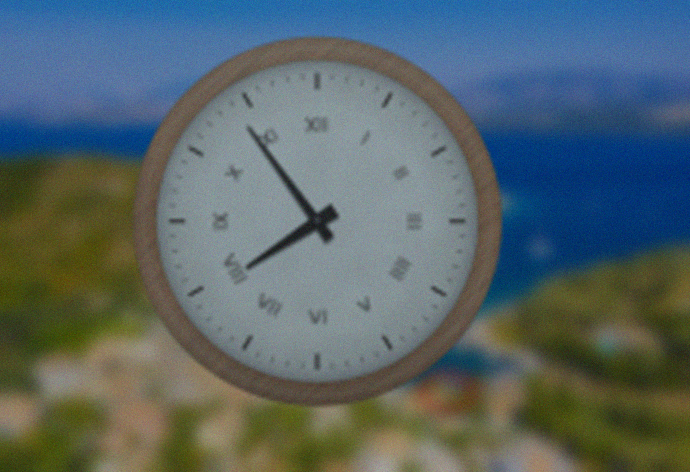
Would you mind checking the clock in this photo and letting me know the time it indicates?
7:54
